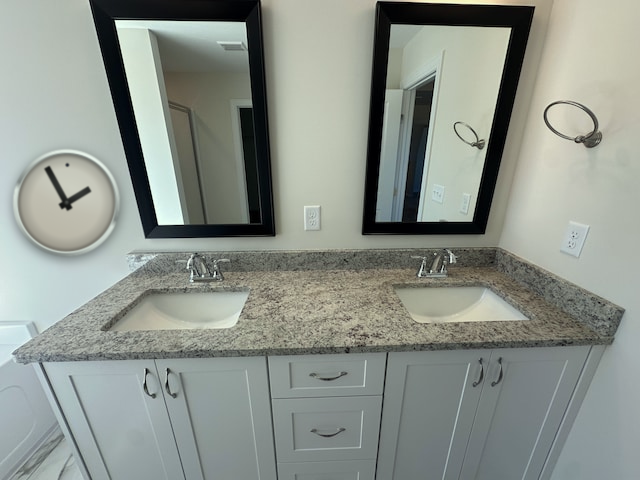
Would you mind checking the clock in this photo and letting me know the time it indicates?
1:55
